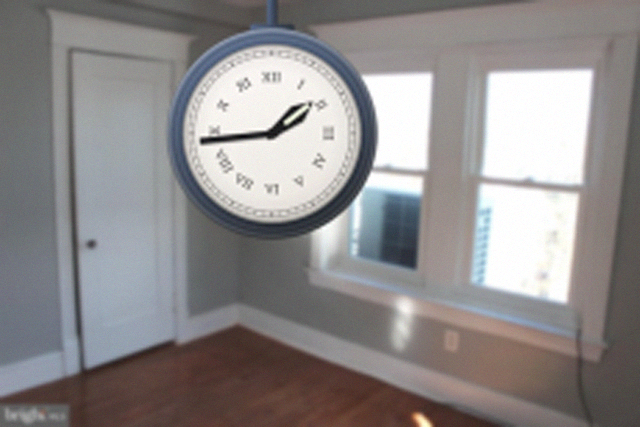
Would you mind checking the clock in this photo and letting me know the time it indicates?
1:44
